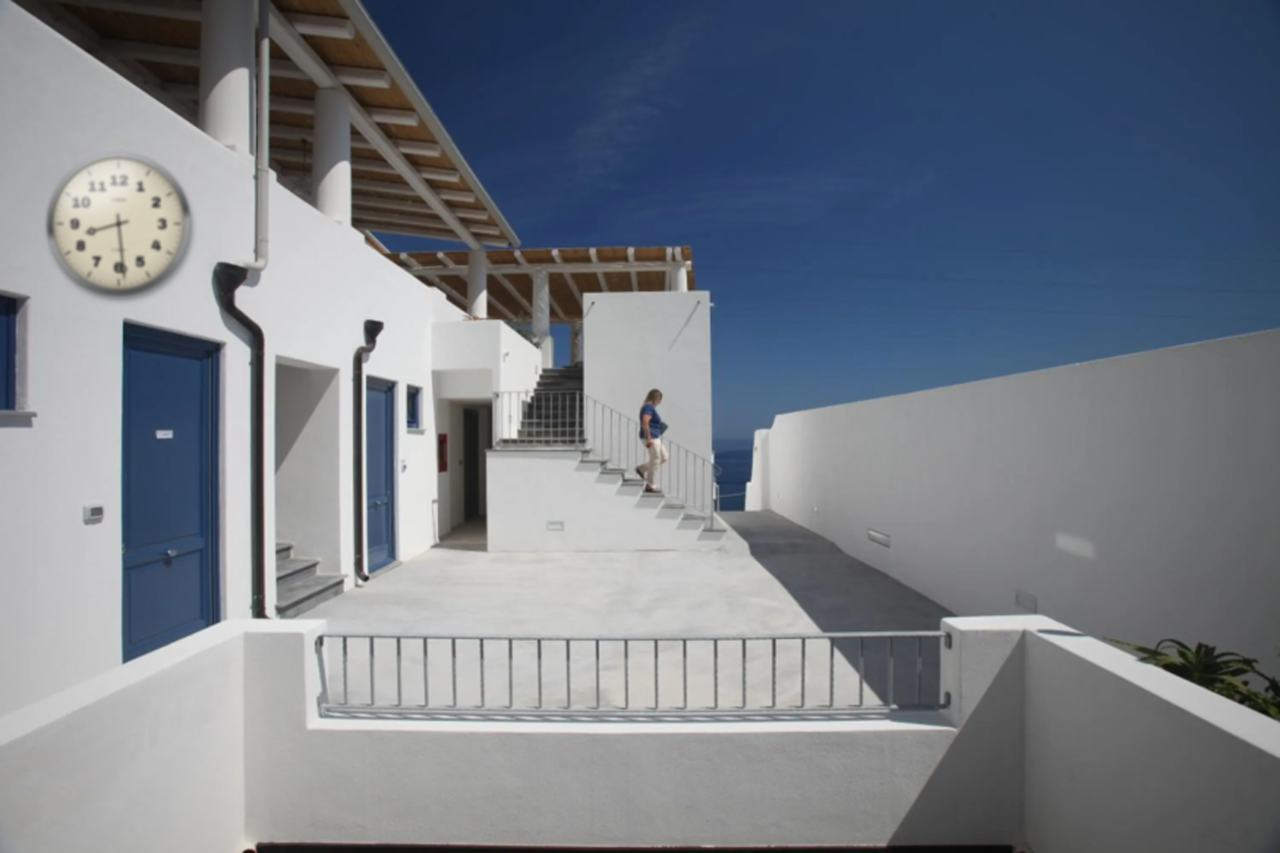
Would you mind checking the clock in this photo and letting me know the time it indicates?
8:29
